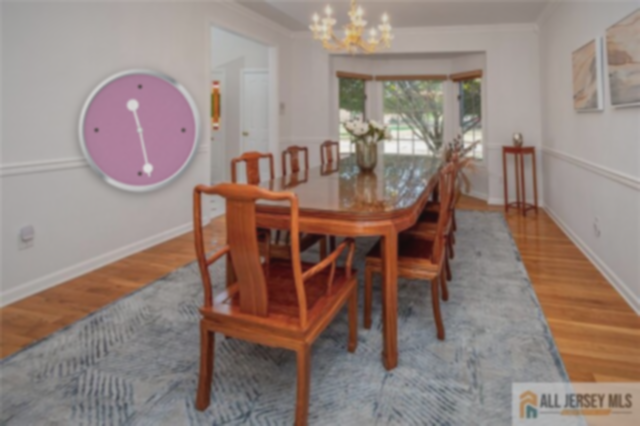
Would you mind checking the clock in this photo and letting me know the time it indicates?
11:28
